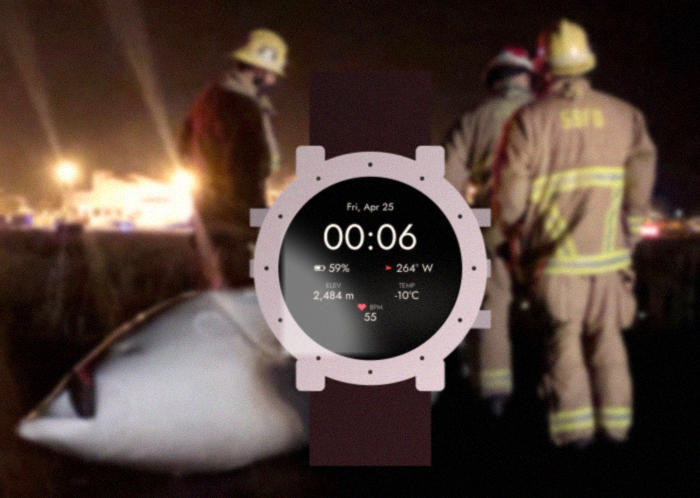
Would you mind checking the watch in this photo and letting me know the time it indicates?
0:06
